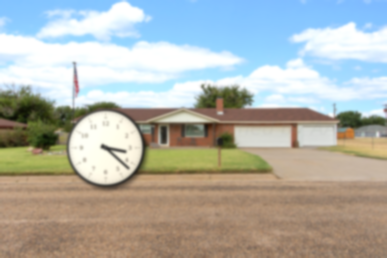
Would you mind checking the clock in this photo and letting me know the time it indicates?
3:22
